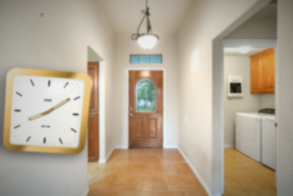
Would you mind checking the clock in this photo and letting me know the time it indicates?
8:09
